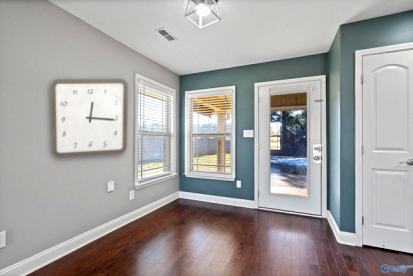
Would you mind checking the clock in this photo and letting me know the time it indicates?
12:16
